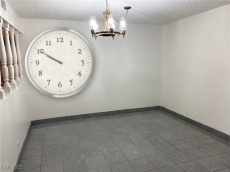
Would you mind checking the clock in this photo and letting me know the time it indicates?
9:50
